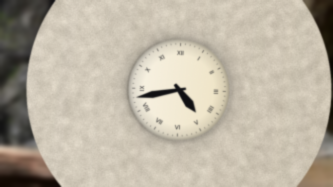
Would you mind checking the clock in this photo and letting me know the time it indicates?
4:43
